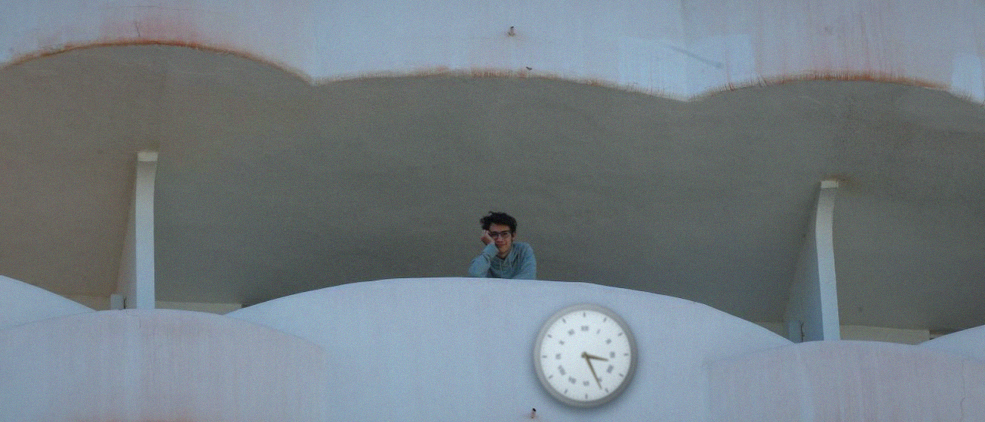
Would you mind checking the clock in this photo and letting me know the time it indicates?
3:26
